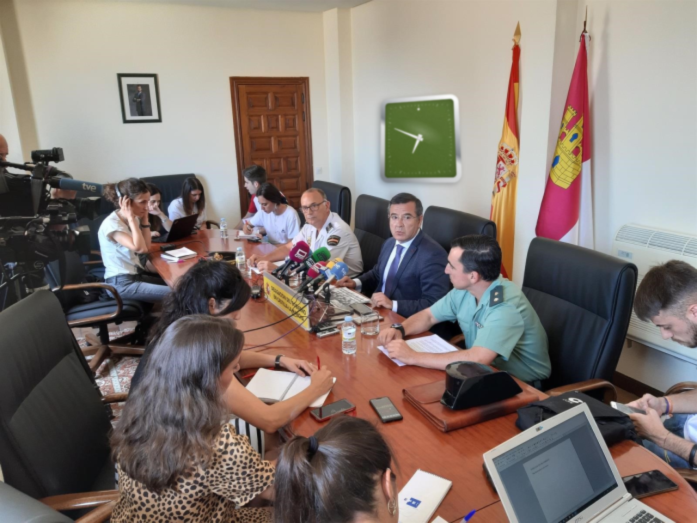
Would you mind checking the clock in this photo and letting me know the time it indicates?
6:49
